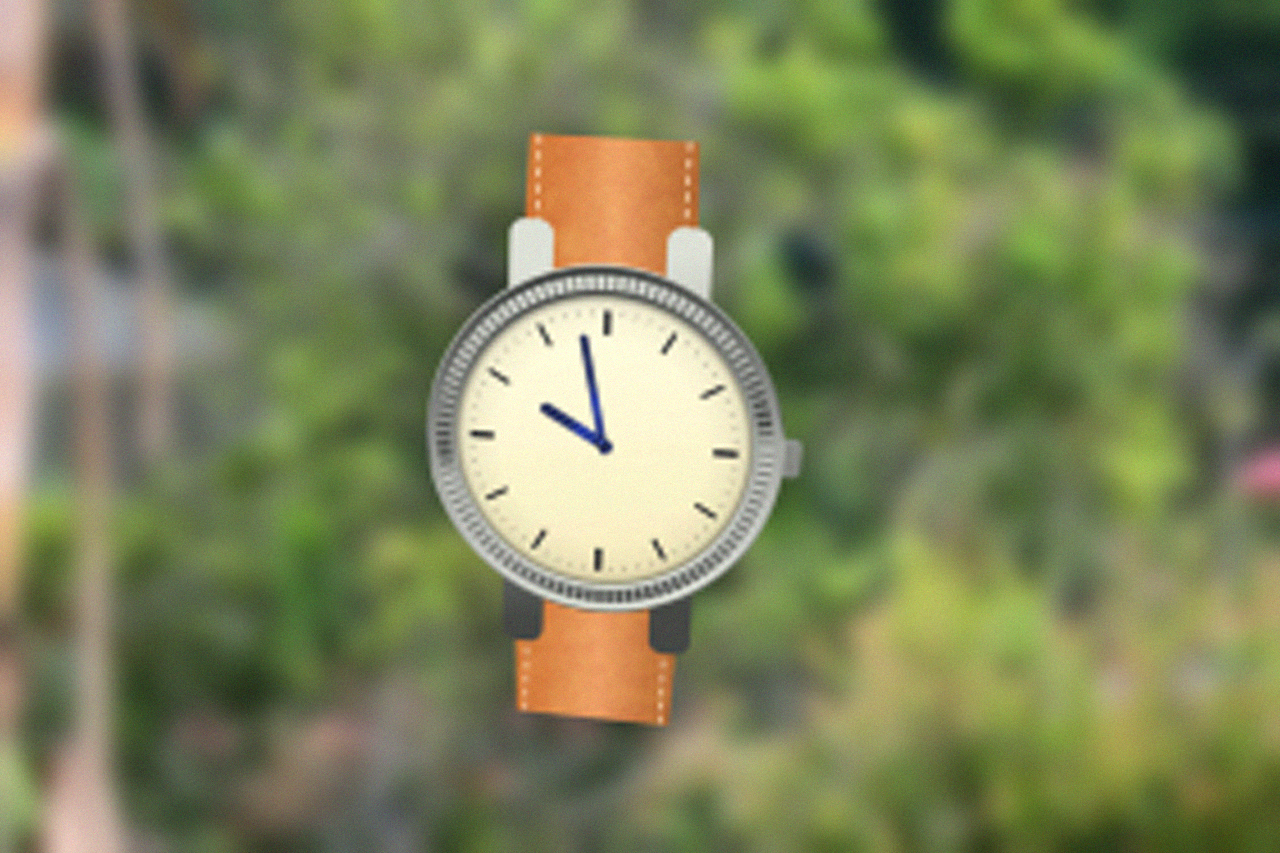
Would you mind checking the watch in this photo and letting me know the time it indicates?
9:58
